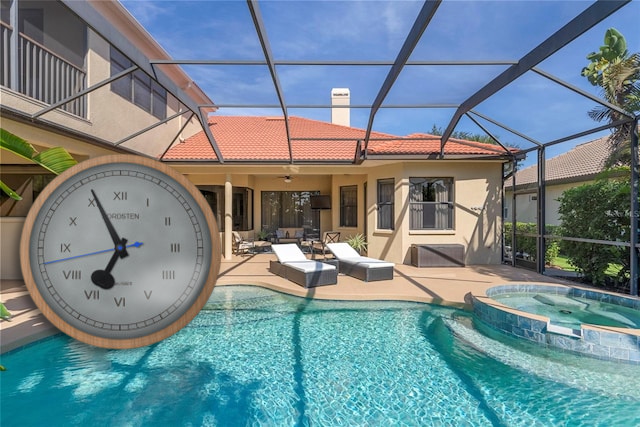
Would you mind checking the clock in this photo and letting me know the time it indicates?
6:55:43
